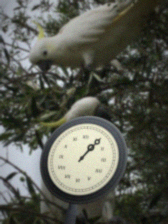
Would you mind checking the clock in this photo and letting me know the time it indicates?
1:06
